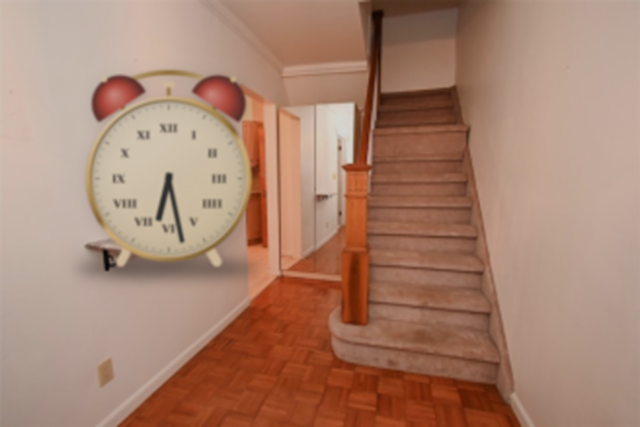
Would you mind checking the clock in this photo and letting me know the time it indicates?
6:28
